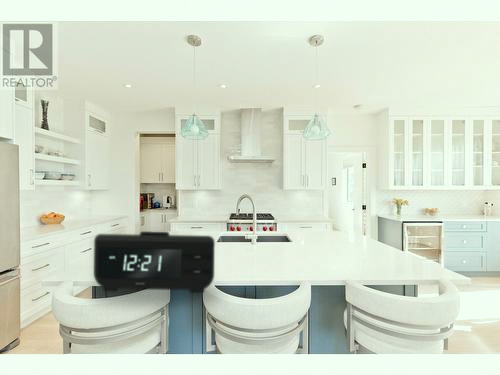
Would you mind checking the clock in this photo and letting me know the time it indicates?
12:21
